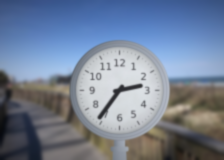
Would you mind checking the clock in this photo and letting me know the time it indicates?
2:36
